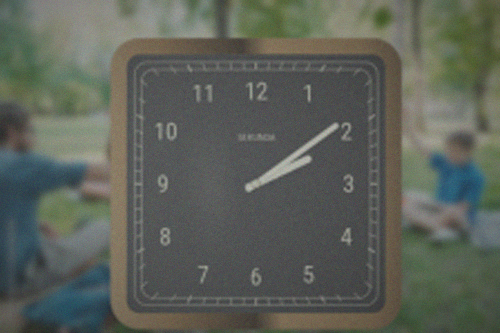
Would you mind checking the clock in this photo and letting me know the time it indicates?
2:09
